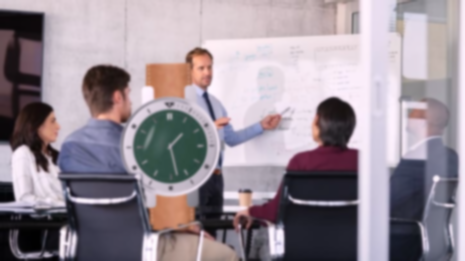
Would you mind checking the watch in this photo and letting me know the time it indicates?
1:28
